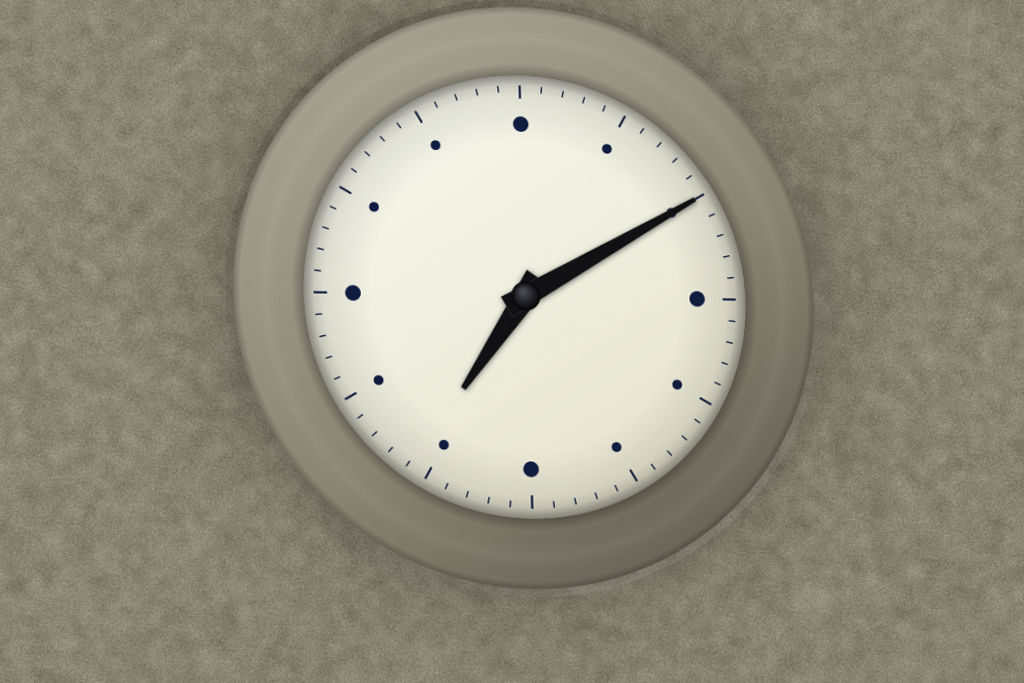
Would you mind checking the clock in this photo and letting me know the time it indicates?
7:10
